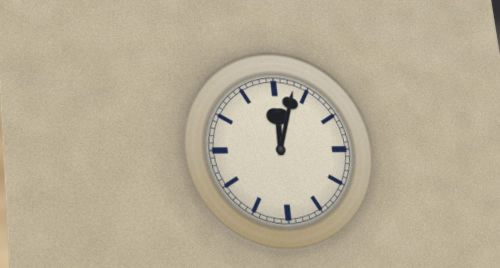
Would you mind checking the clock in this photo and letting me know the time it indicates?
12:03
